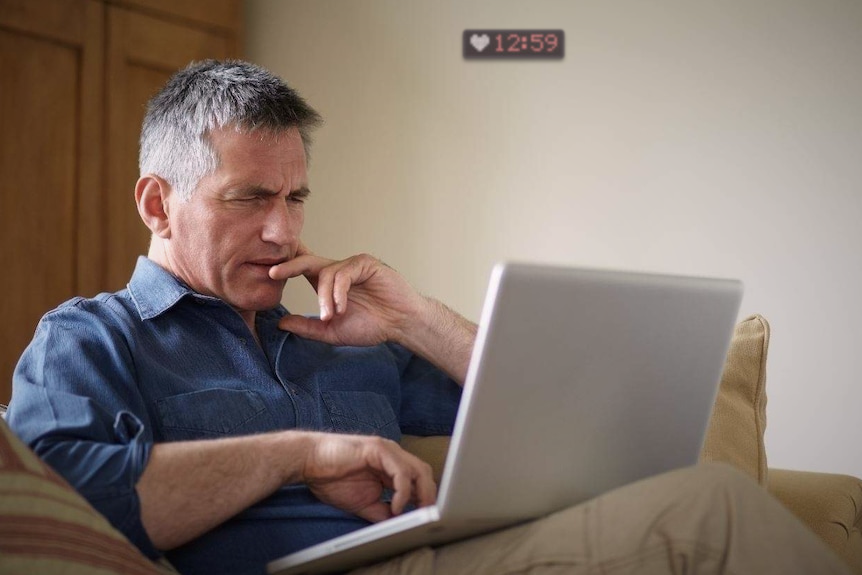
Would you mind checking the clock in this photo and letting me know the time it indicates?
12:59
